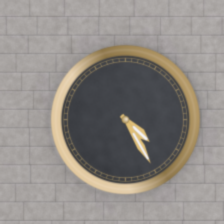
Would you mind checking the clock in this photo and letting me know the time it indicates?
4:25
